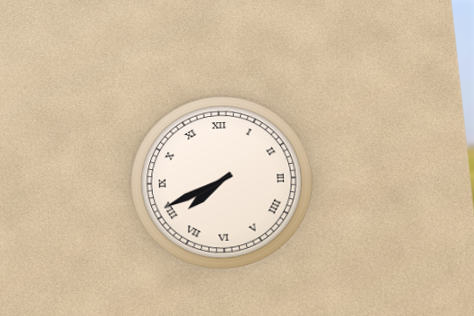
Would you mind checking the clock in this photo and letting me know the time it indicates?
7:41
